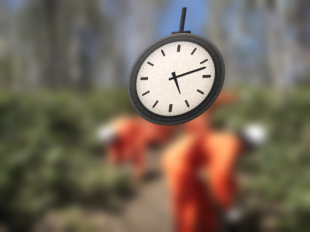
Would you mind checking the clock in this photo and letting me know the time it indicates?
5:12
